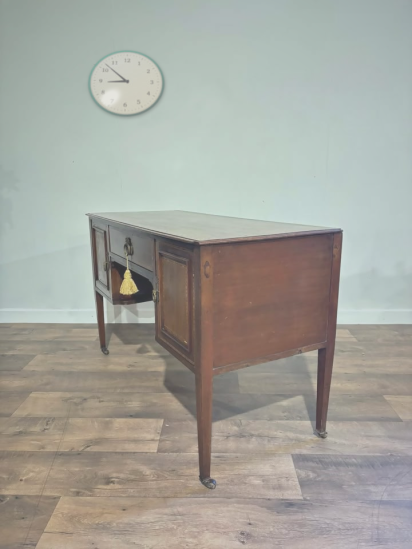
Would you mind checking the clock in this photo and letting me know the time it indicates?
8:52
